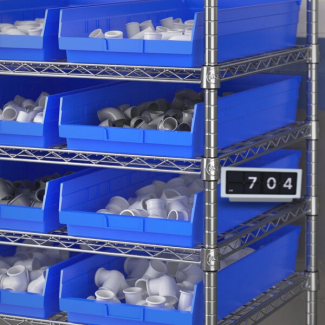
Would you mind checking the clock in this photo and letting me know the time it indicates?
7:04
